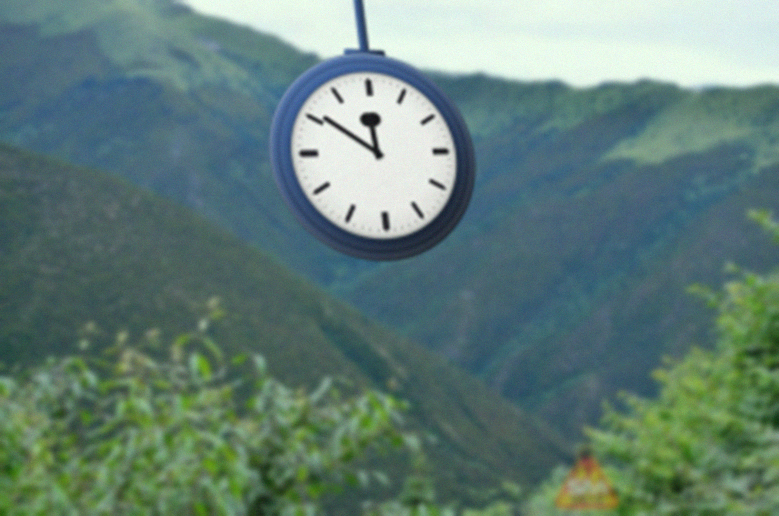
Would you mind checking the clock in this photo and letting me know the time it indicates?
11:51
